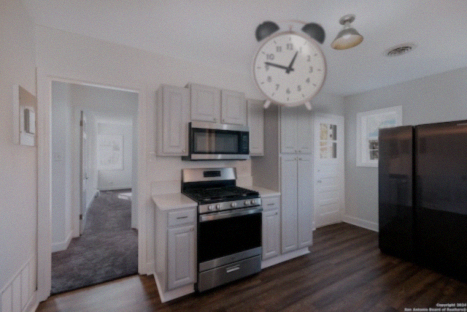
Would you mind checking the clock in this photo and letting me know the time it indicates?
12:47
